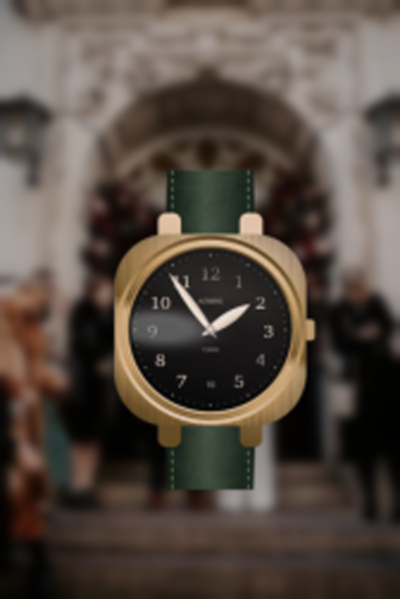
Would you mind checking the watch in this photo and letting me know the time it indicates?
1:54
